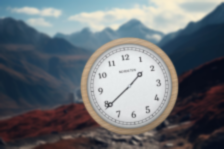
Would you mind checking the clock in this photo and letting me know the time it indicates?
1:39
